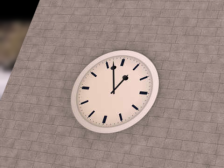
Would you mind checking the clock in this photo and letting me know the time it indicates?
12:57
